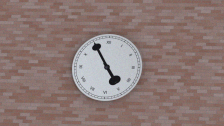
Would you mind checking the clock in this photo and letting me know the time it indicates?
4:55
